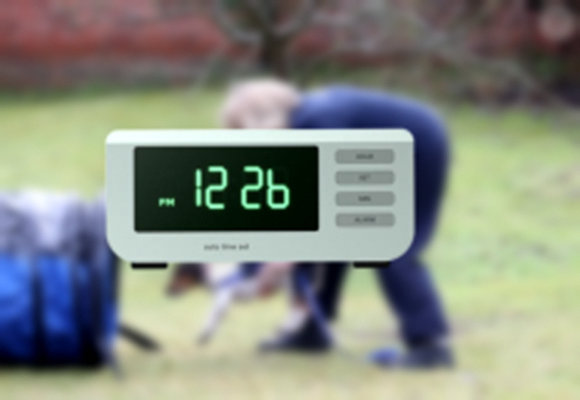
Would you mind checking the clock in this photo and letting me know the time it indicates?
12:26
